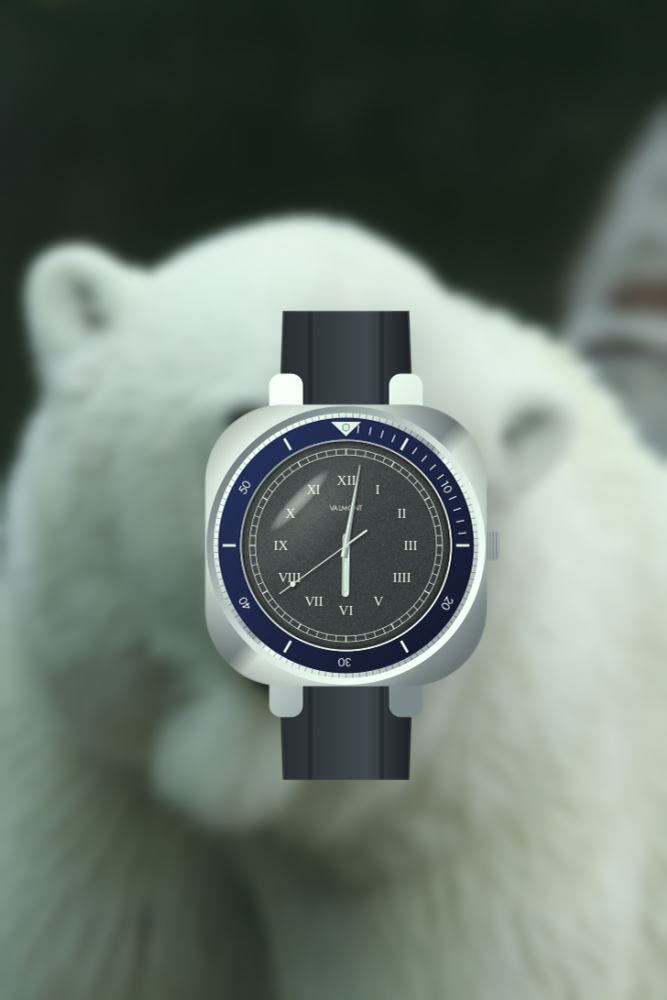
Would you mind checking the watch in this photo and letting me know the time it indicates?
6:01:39
